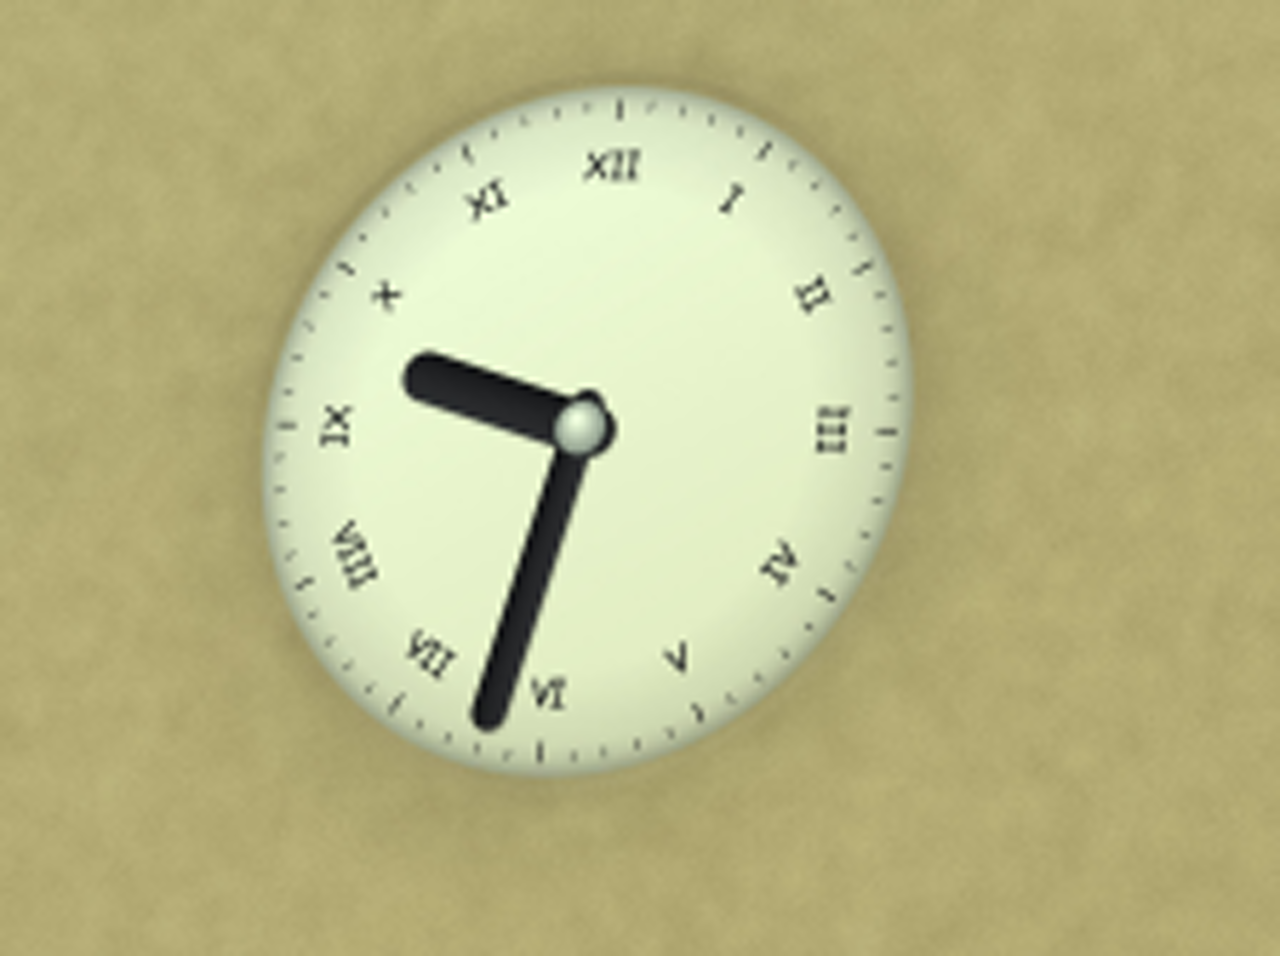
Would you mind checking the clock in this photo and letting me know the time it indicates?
9:32
